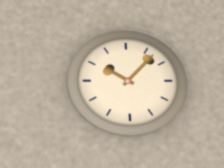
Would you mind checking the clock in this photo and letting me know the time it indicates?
10:07
